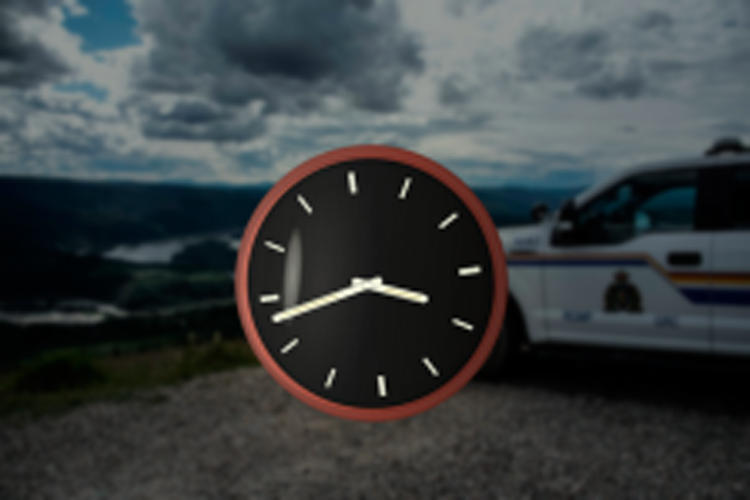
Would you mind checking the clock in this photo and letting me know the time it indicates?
3:43
